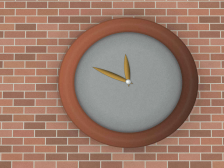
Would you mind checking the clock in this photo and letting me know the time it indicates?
11:49
